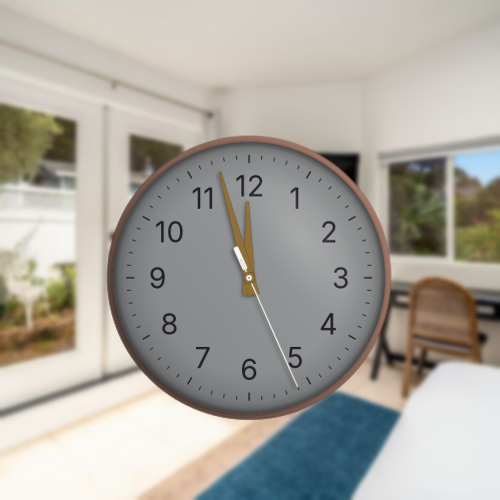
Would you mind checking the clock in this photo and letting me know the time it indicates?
11:57:26
